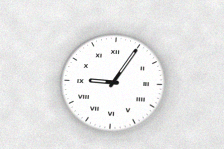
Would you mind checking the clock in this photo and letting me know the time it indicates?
9:05
